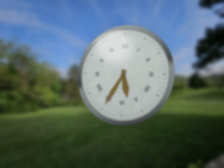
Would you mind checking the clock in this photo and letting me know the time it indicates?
5:35
